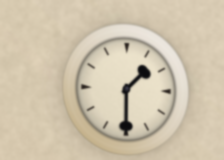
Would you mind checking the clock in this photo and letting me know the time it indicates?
1:30
